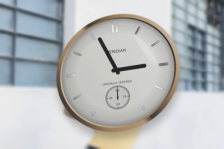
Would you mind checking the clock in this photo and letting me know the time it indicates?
2:56
